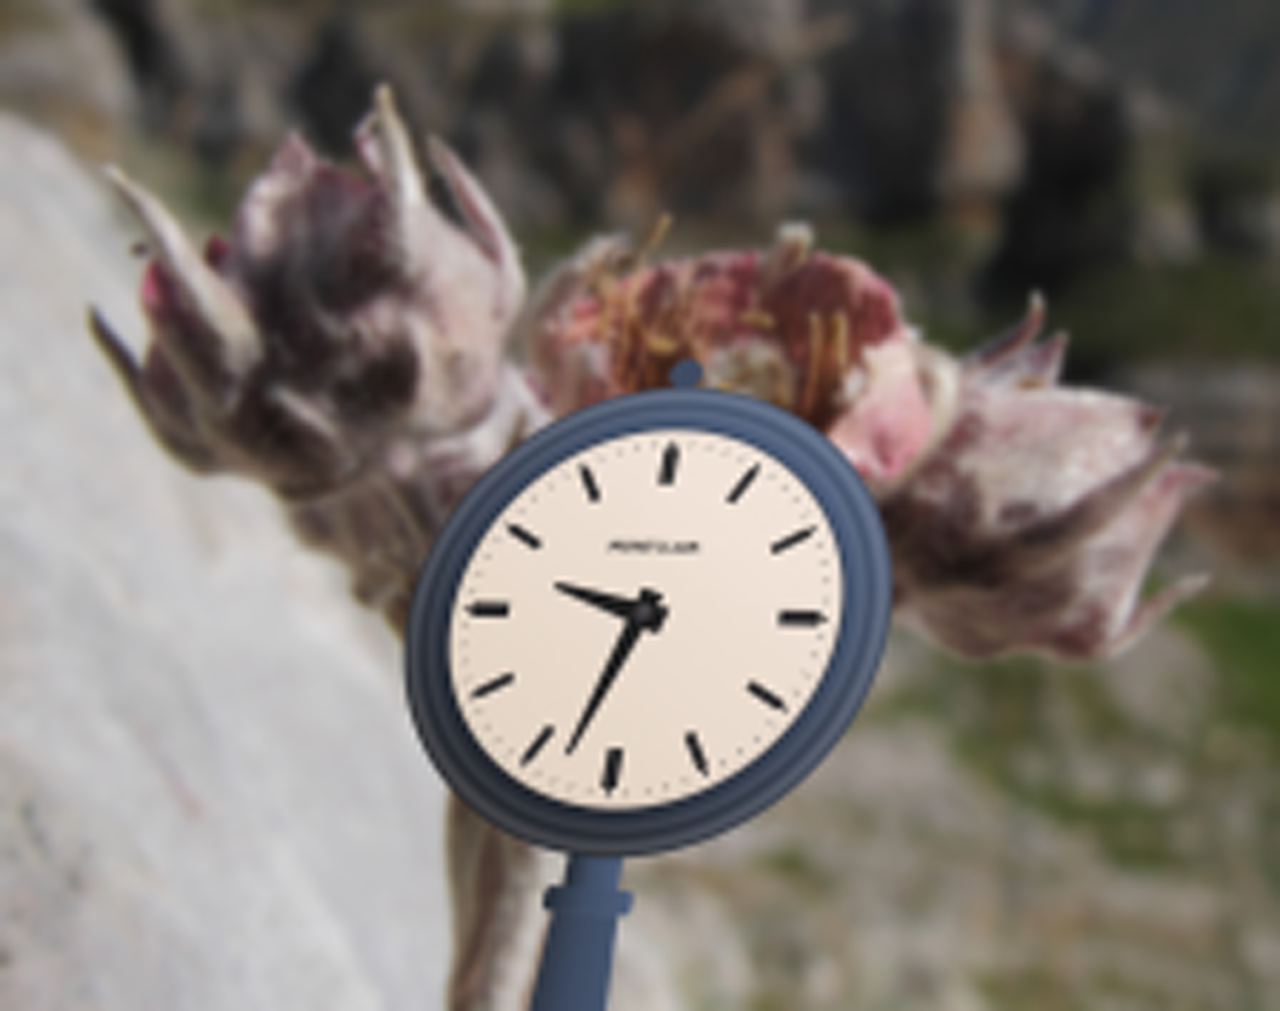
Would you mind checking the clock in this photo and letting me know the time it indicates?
9:33
